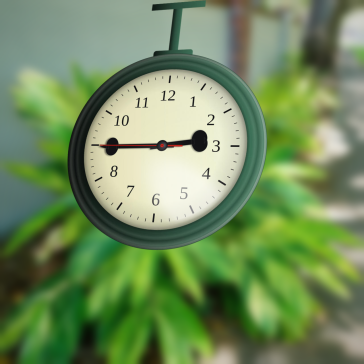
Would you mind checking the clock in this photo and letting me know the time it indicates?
2:44:45
